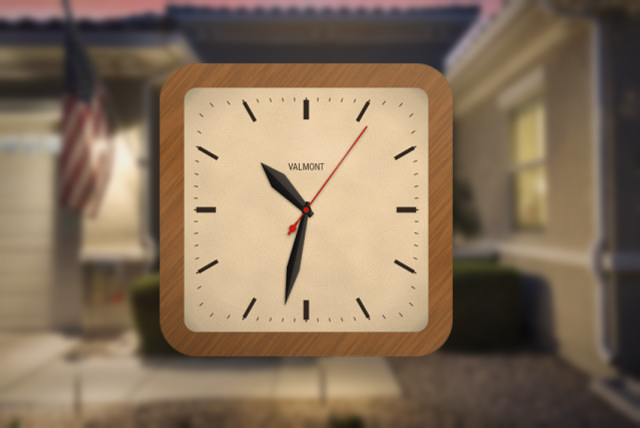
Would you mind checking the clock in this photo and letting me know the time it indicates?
10:32:06
